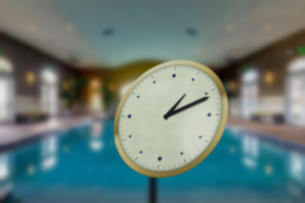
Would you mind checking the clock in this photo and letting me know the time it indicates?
1:11
